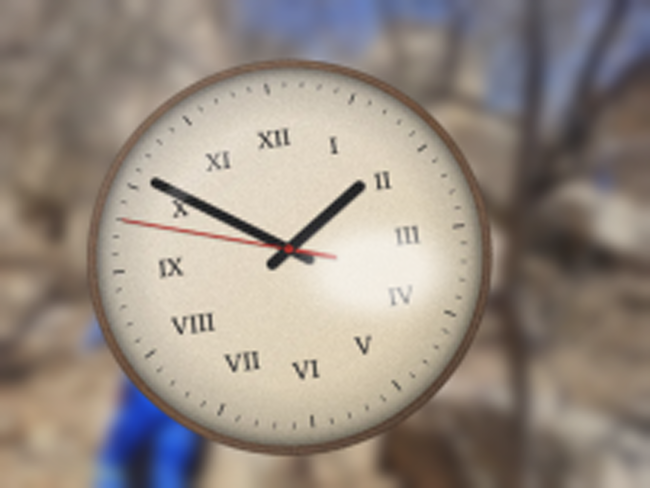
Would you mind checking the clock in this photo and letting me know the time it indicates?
1:50:48
